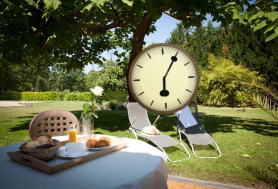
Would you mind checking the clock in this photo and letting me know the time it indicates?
6:05
